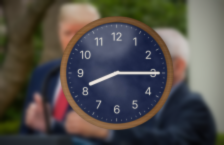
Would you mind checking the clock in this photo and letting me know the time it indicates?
8:15
